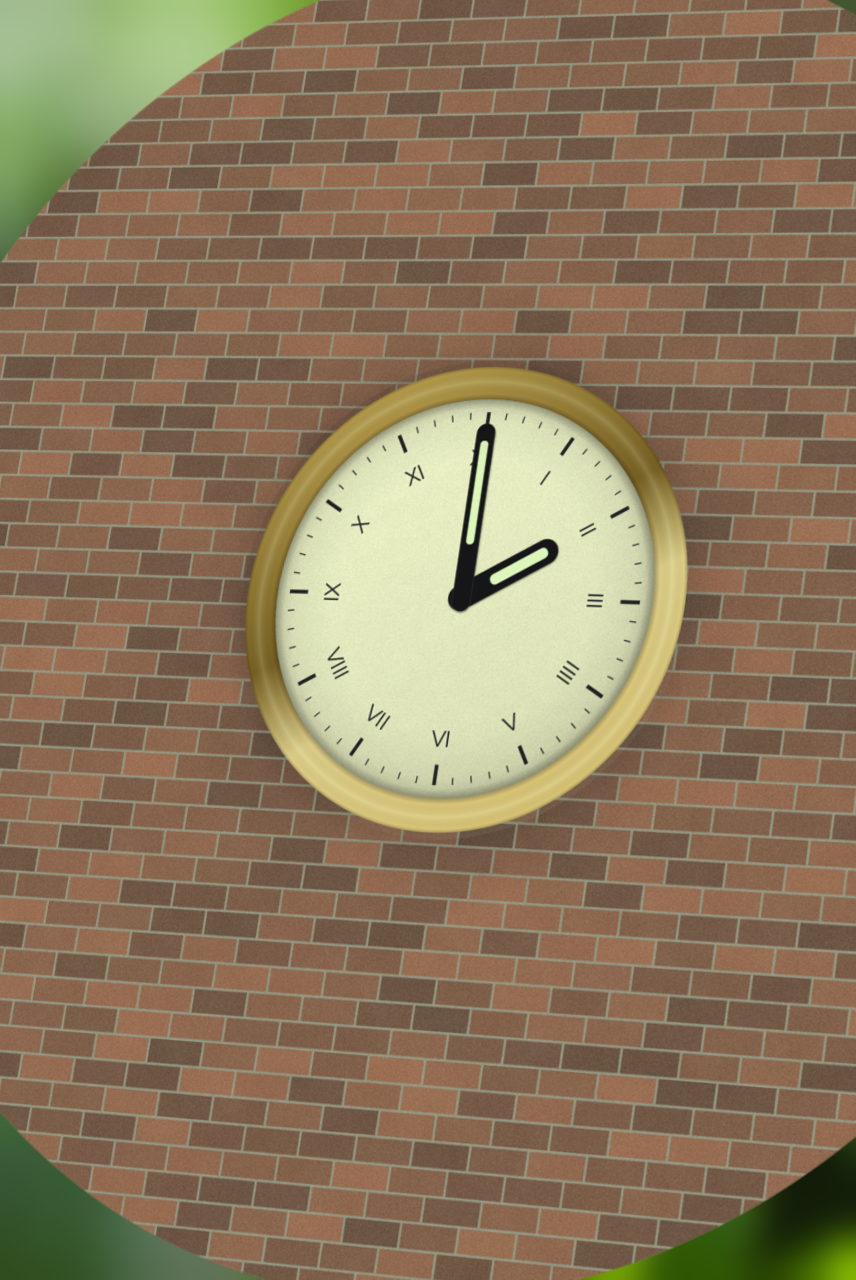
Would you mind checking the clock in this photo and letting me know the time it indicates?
2:00
